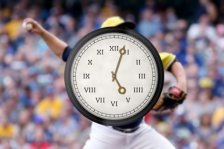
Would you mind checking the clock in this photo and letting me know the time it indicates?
5:03
